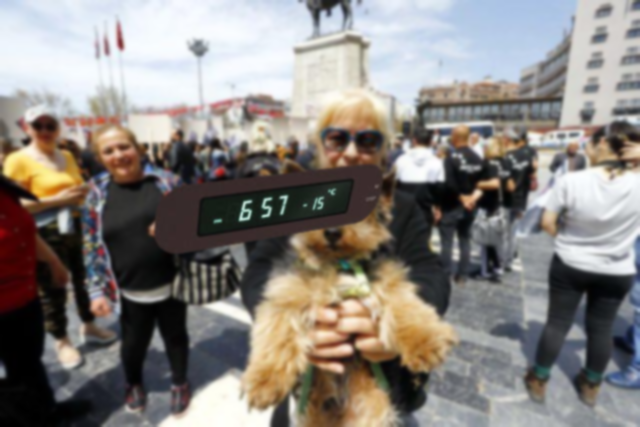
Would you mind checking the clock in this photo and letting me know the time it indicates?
6:57
